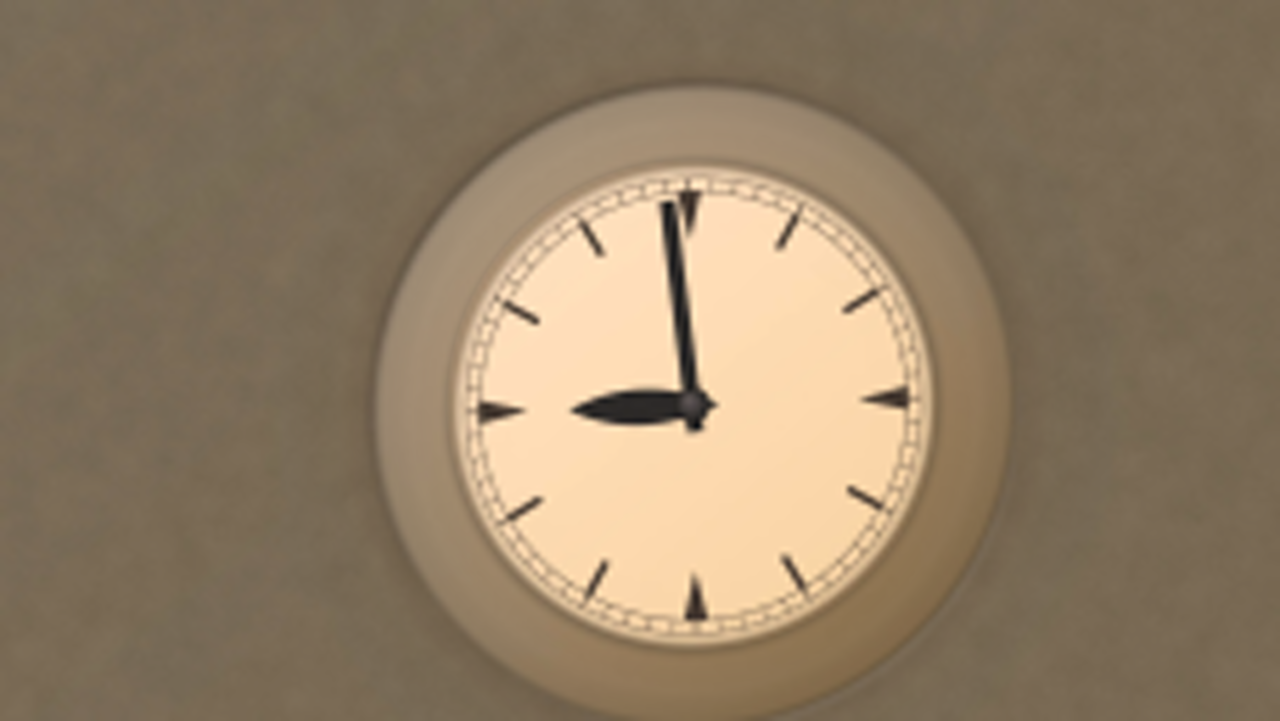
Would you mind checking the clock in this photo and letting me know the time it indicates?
8:59
